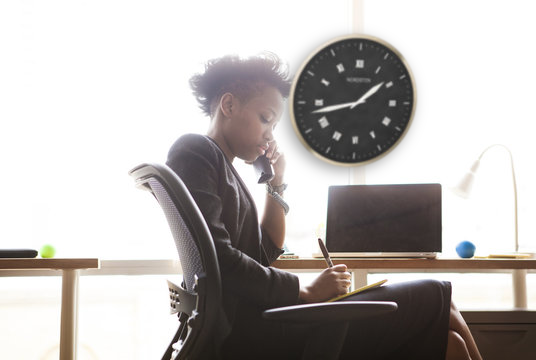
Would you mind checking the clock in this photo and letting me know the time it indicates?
1:43
